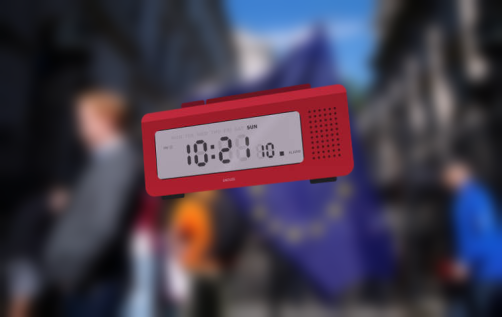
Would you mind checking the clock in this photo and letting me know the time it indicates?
10:21:10
